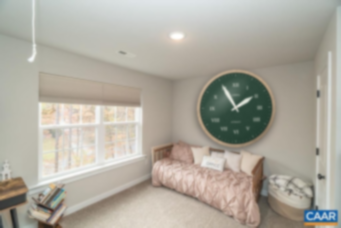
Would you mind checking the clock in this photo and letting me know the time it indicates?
1:55
